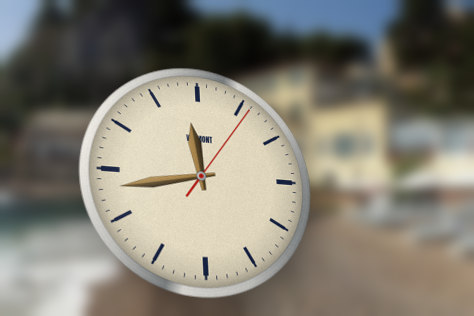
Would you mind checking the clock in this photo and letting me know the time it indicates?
11:43:06
